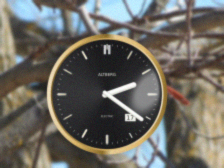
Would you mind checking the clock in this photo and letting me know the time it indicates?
2:21
